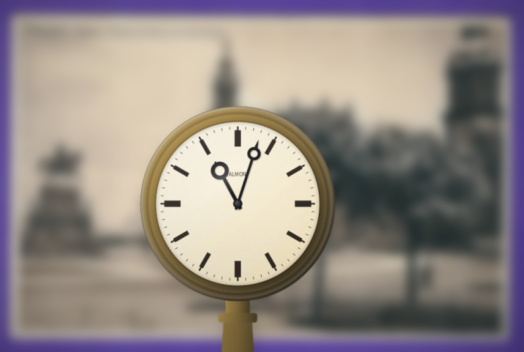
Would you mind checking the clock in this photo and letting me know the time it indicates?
11:03
